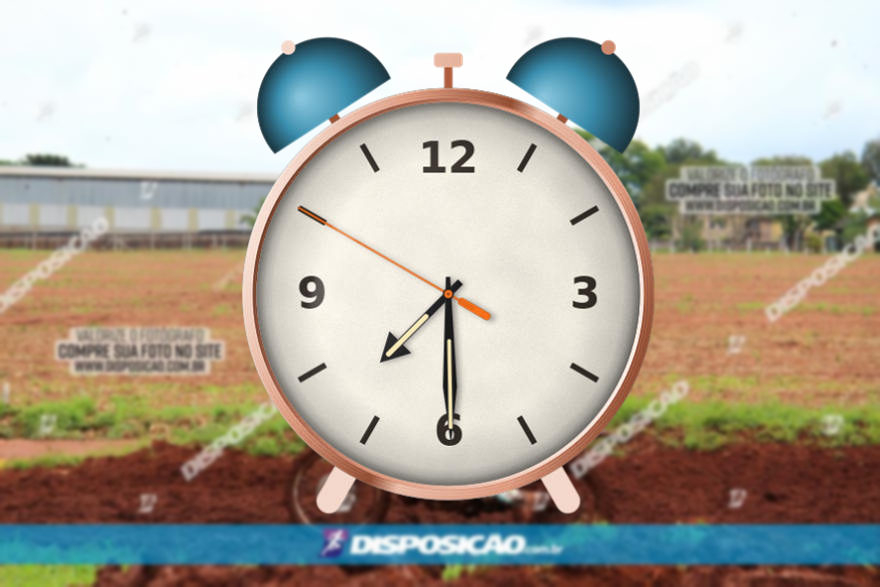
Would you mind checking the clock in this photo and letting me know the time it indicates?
7:29:50
